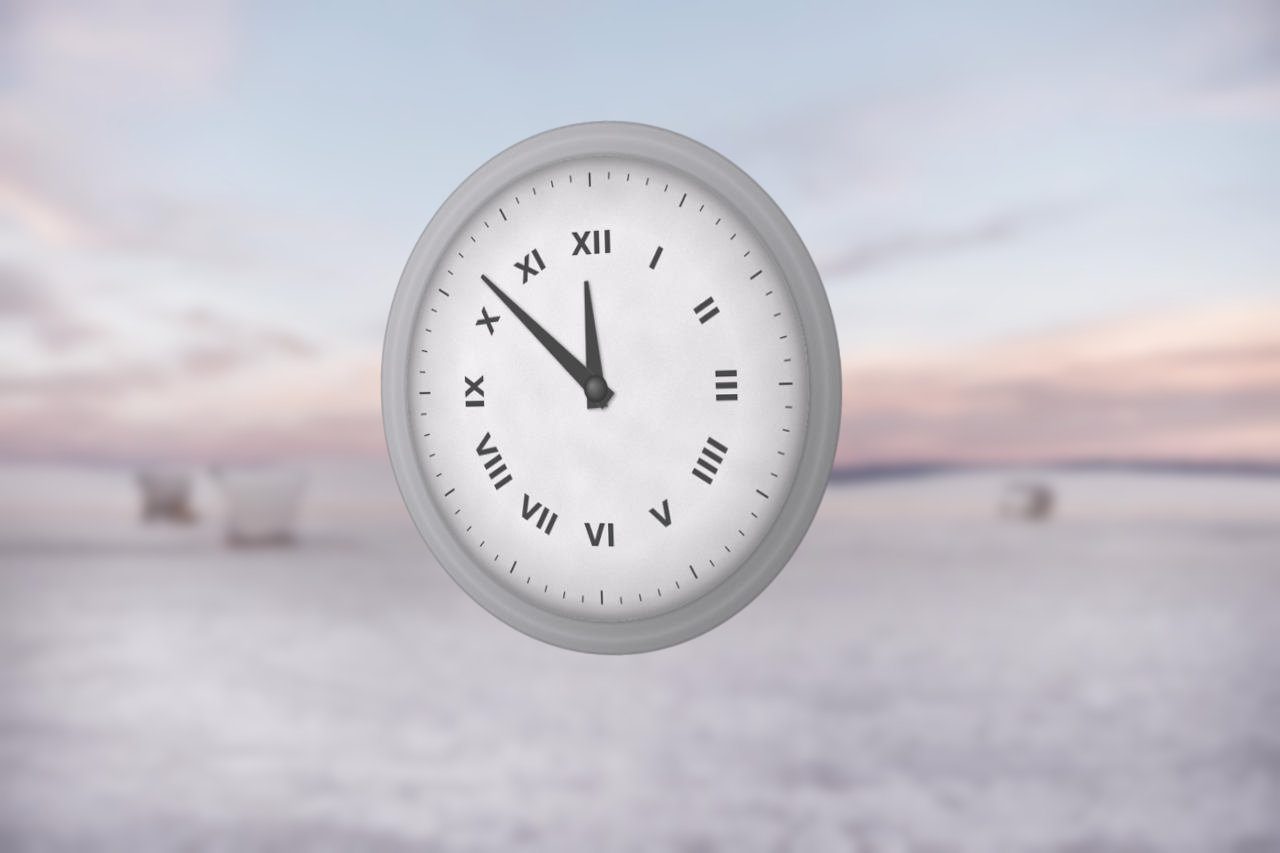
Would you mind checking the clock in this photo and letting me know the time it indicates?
11:52
